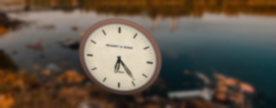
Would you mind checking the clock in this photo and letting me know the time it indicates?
6:24
